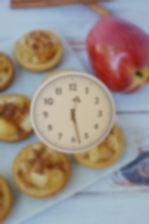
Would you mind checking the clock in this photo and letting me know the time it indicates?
12:28
